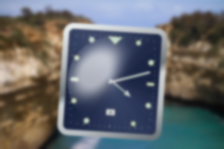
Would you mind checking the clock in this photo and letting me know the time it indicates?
4:12
